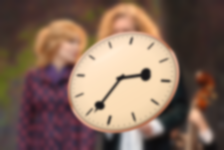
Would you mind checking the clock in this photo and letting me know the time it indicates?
2:34
